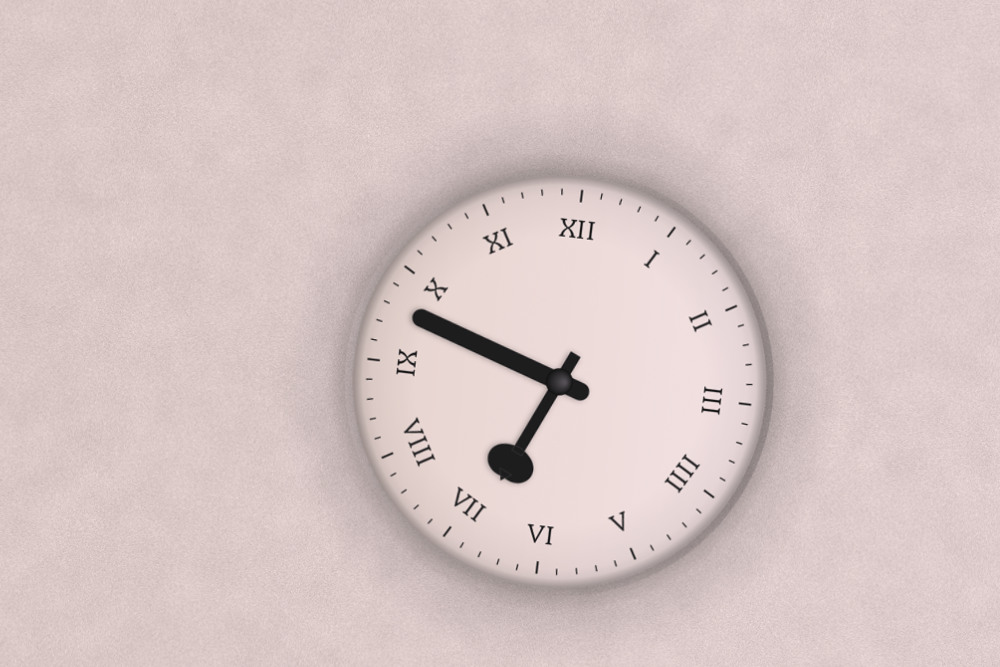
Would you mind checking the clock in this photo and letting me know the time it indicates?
6:48
